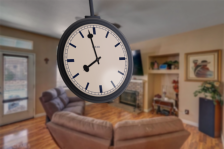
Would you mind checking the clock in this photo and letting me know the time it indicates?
7:58
